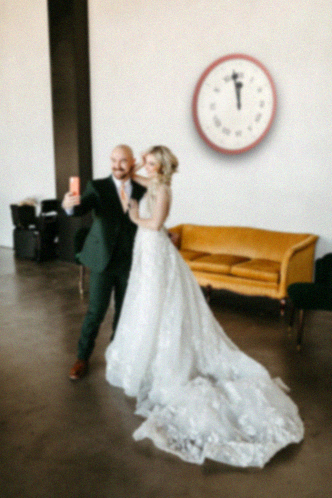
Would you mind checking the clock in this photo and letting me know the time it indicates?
11:58
